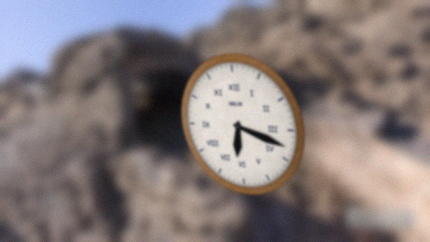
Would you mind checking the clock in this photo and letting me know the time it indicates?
6:18
